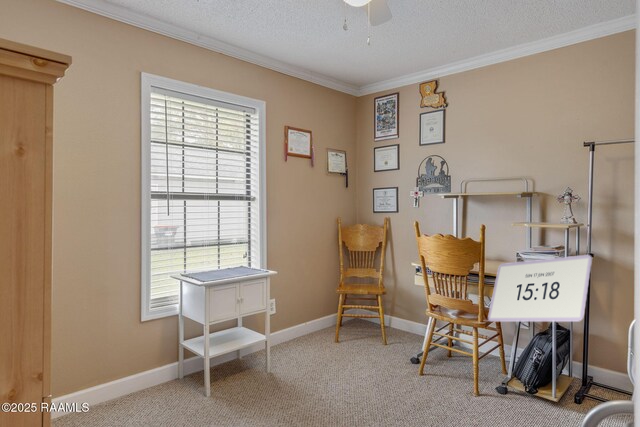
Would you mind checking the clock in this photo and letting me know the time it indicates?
15:18
